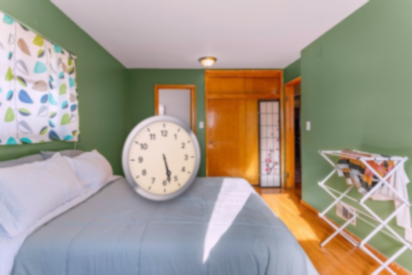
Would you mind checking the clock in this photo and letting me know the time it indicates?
5:28
